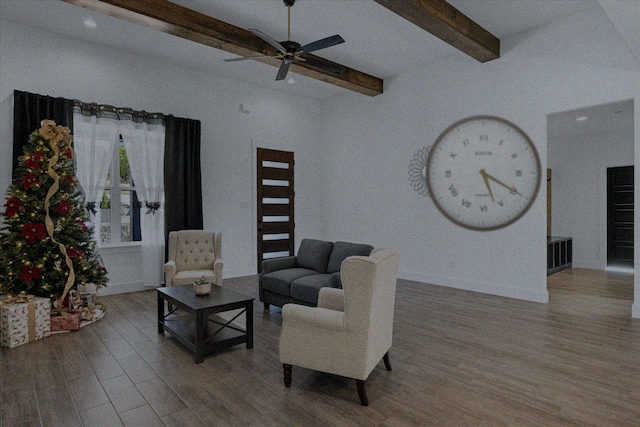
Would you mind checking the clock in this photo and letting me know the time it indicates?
5:20
